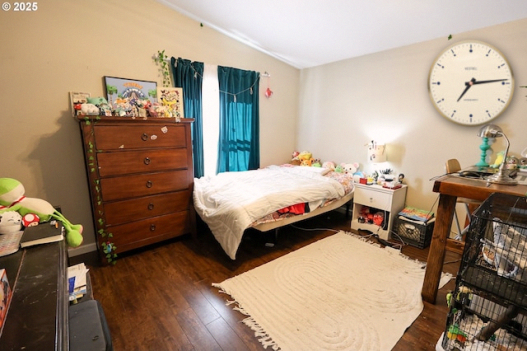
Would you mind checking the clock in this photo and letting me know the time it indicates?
7:14
